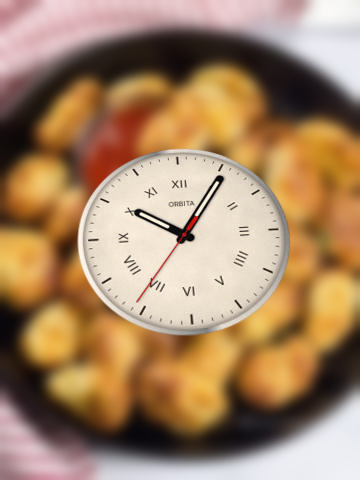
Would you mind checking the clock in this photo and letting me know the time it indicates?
10:05:36
